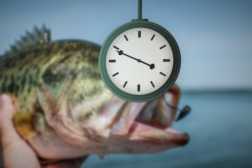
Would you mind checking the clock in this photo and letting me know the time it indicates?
3:49
